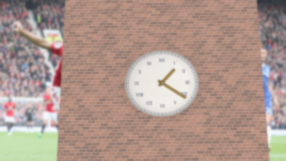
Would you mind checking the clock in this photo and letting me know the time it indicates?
1:21
